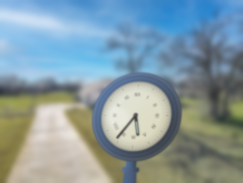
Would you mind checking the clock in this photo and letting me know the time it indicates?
5:36
